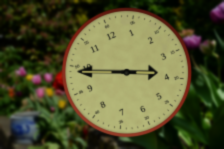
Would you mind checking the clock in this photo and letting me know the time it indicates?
3:49
